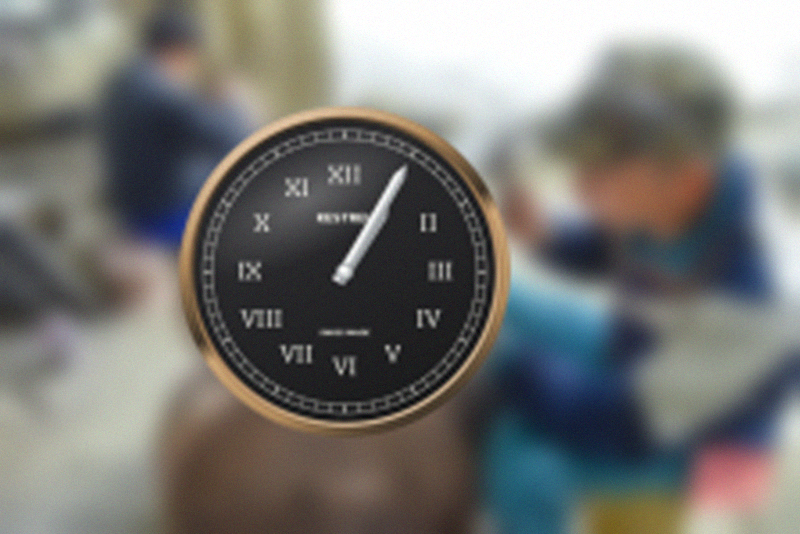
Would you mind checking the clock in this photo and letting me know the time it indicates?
1:05
